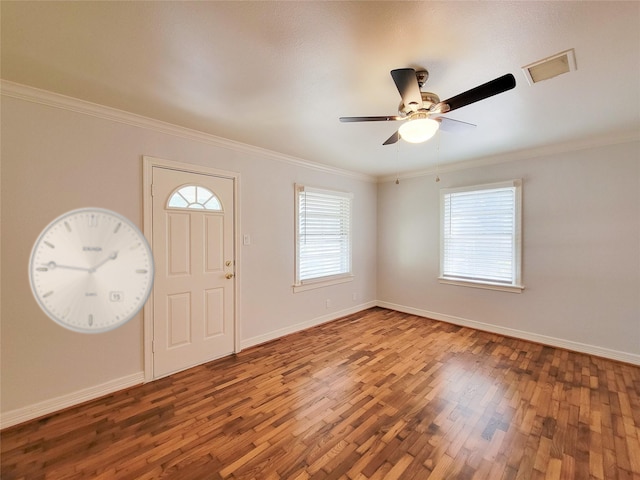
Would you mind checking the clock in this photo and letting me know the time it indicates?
1:46
